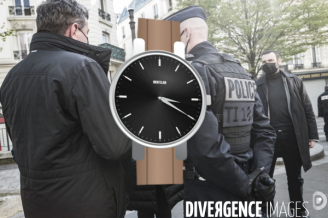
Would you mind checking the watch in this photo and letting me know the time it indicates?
3:20
